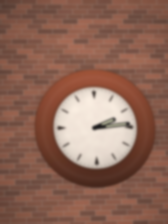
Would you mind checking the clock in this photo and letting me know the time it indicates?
2:14
